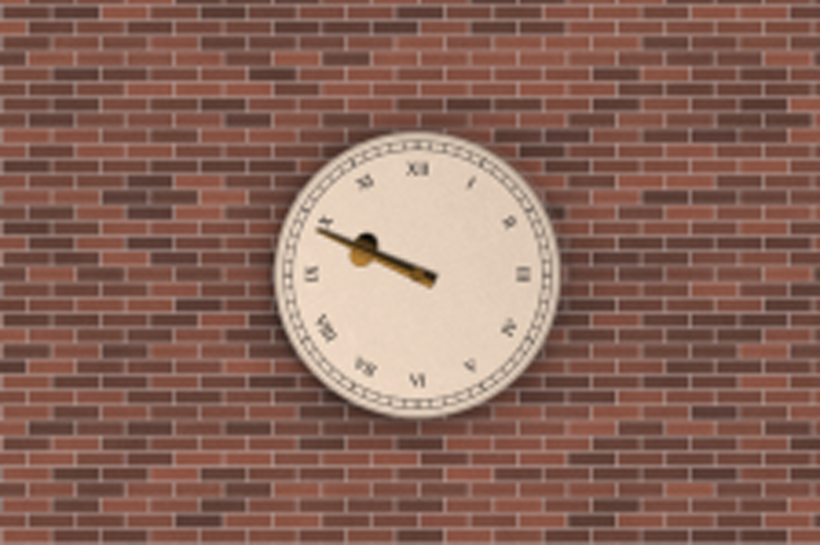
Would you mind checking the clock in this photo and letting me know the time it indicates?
9:49
